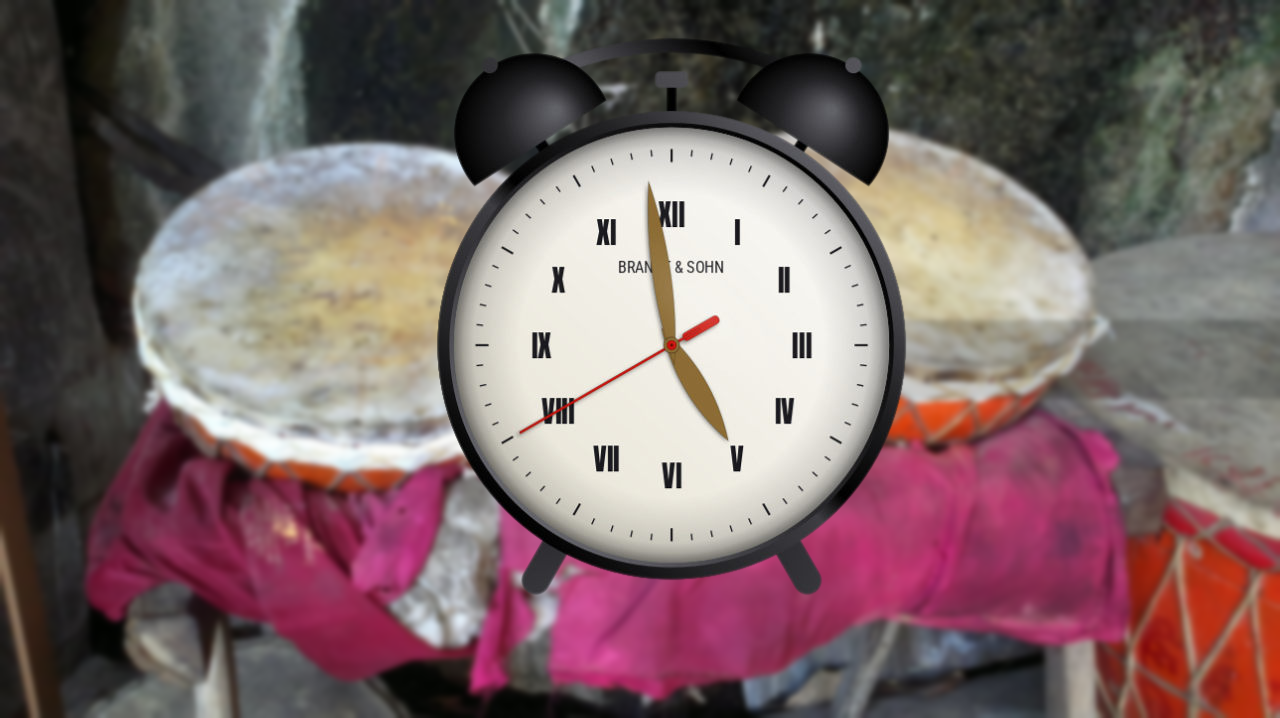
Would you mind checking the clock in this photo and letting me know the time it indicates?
4:58:40
